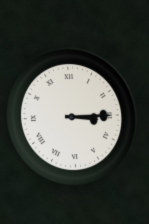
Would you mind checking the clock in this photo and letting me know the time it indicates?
3:15
